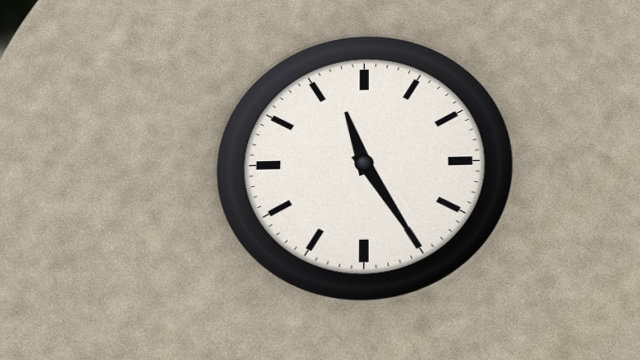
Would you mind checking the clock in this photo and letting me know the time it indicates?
11:25
